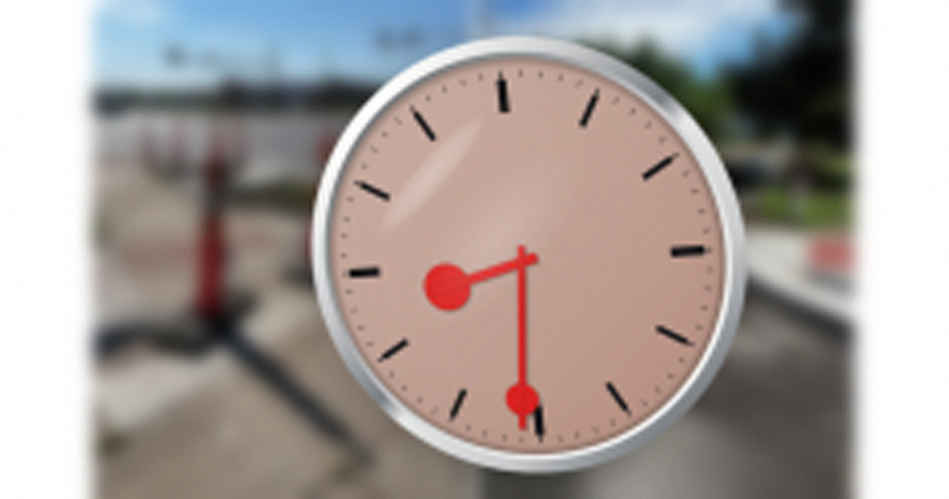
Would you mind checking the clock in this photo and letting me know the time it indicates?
8:31
